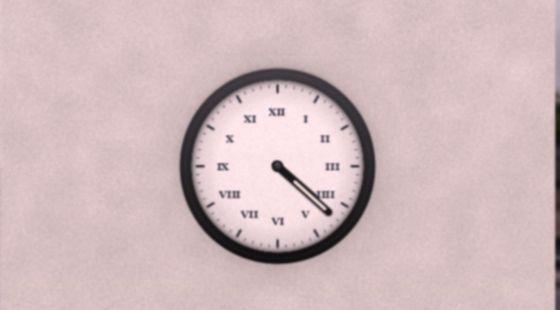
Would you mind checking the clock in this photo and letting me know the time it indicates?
4:22
